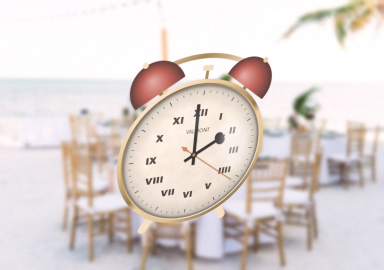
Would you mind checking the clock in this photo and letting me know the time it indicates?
1:59:21
